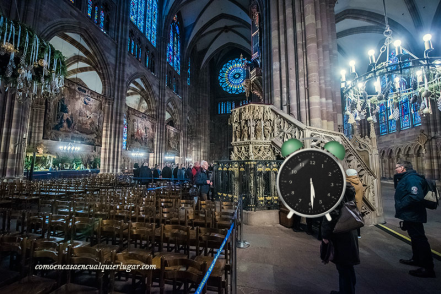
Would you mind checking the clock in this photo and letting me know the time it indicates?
5:29
